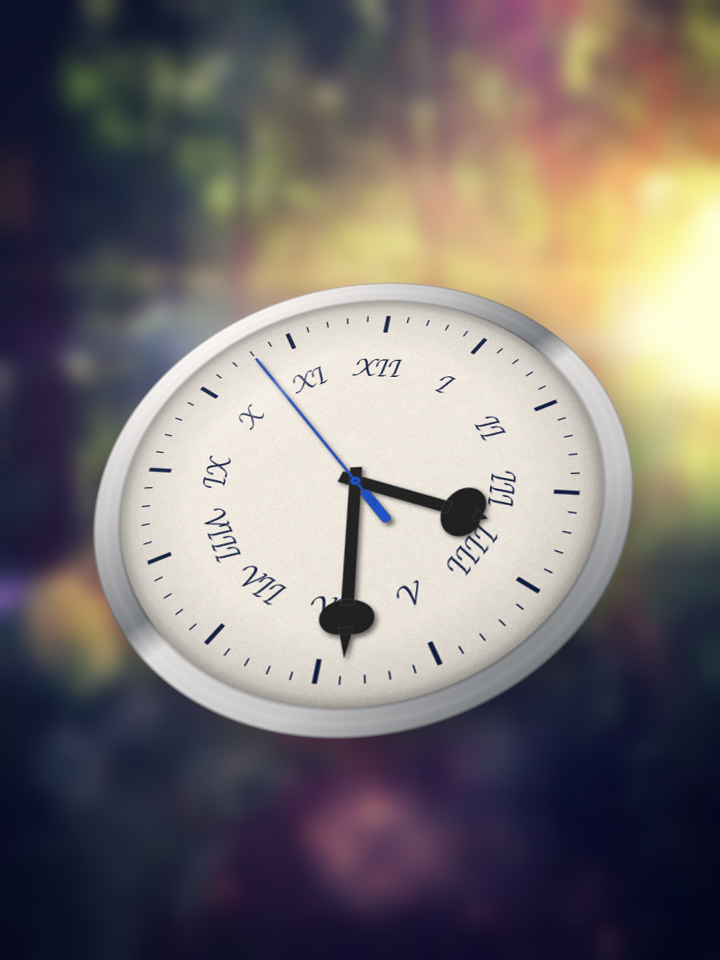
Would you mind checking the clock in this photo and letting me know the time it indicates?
3:28:53
